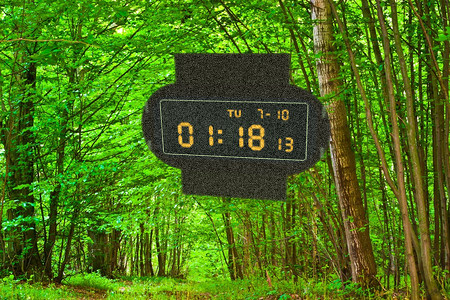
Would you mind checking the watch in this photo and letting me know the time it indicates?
1:18:13
